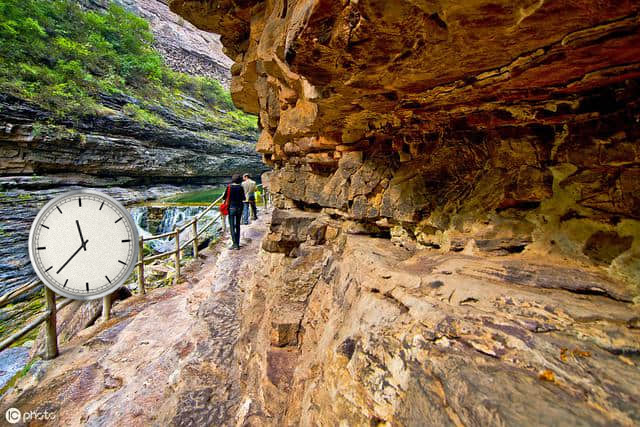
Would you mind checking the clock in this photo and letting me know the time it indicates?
11:38
